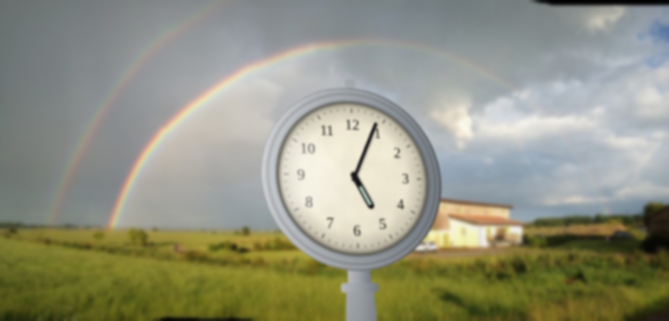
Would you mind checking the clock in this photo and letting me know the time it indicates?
5:04
